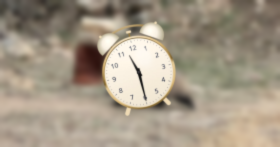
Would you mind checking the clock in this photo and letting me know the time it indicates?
11:30
